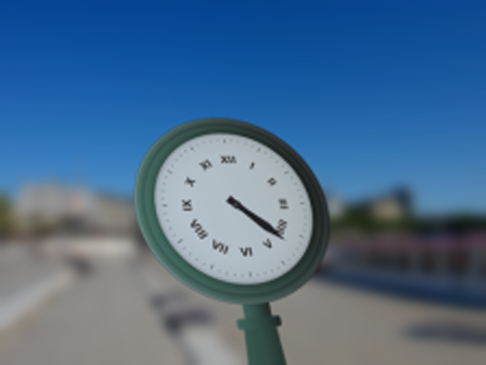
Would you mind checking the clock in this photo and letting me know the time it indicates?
4:22
